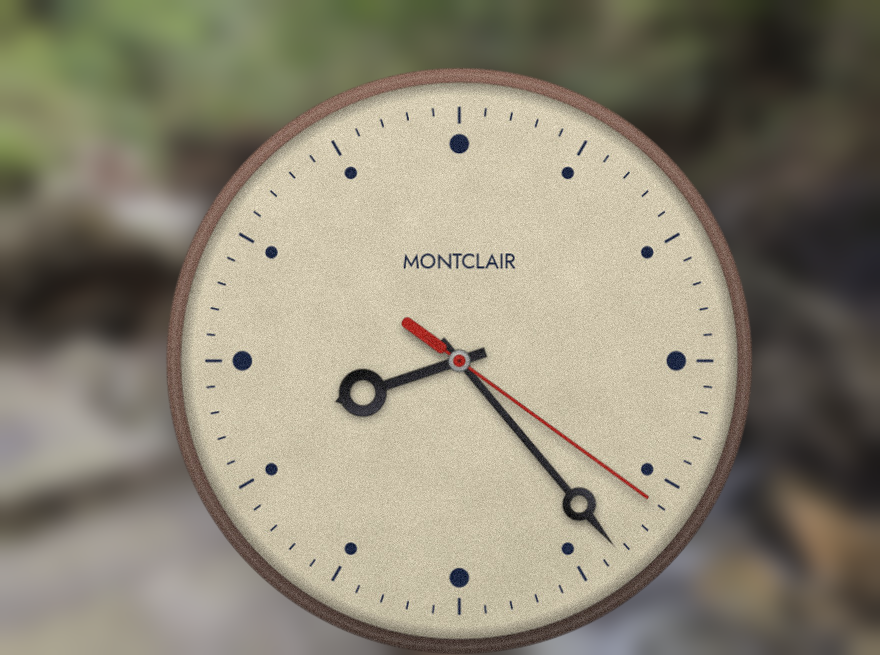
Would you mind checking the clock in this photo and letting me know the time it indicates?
8:23:21
